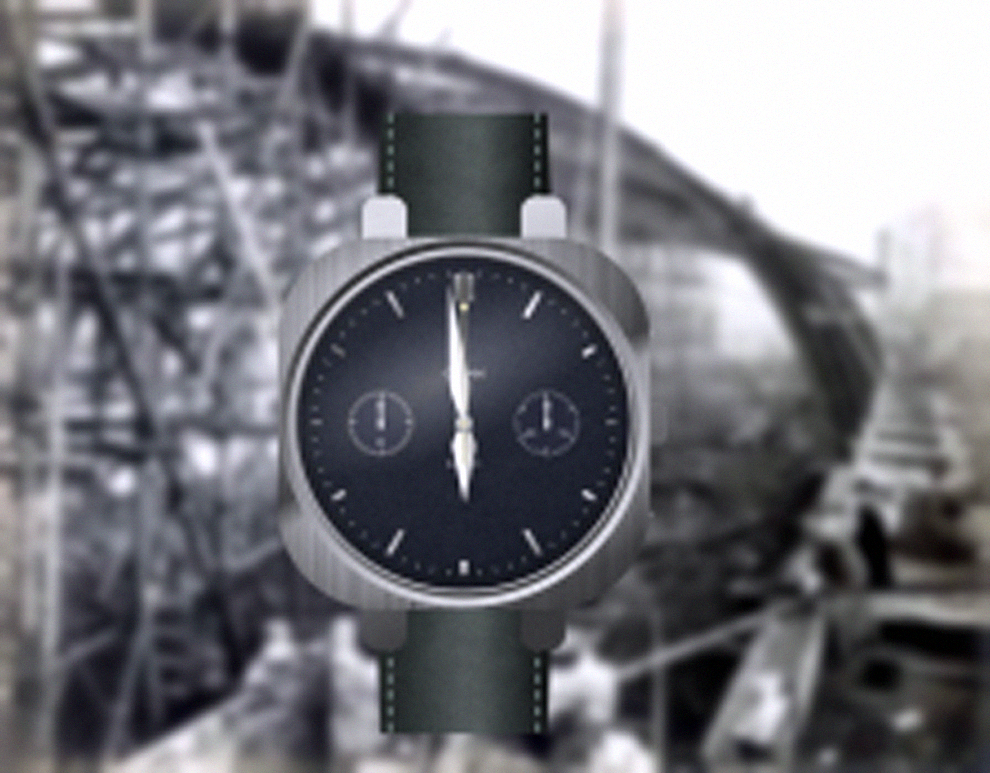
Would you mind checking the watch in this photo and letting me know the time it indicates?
5:59
